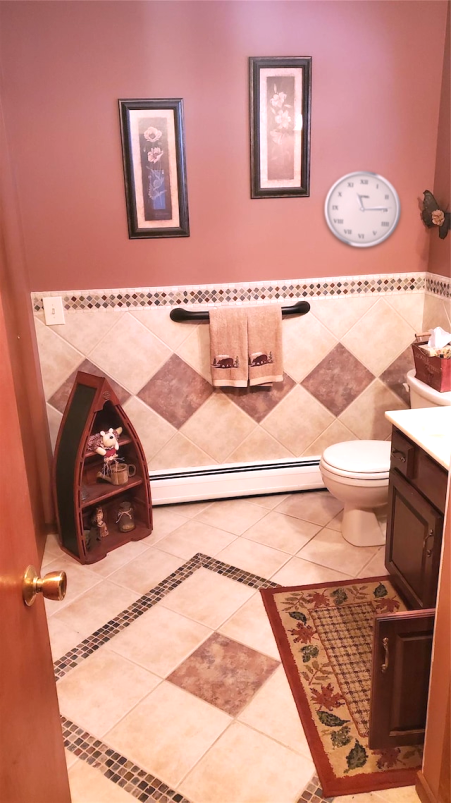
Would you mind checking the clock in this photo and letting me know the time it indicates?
11:14
